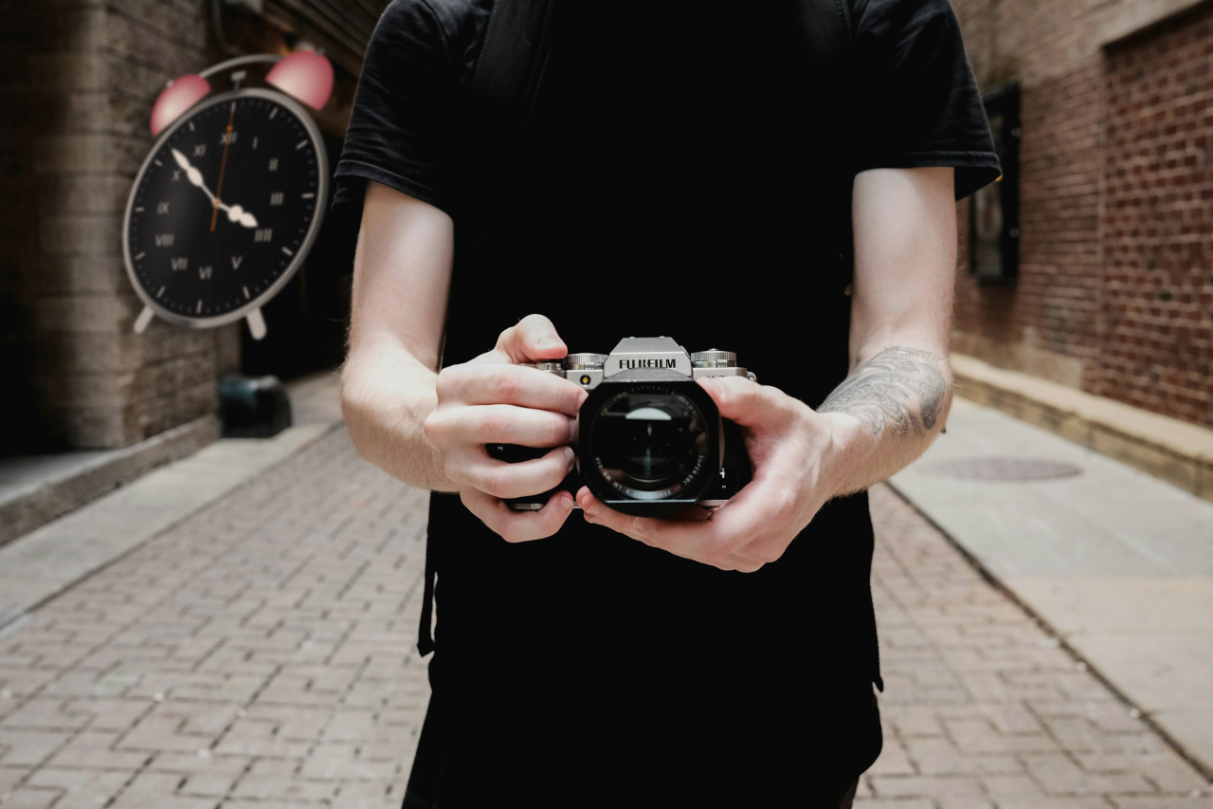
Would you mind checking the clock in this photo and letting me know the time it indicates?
3:52:00
